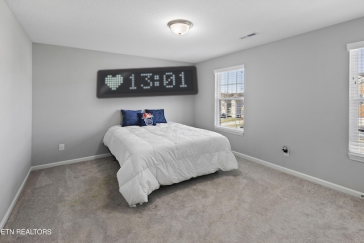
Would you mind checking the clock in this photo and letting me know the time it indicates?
13:01
